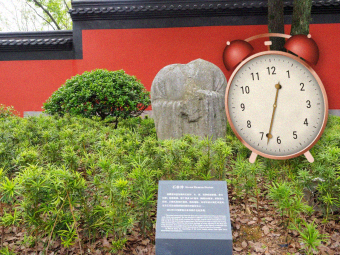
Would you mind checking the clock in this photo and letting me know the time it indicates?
12:33
